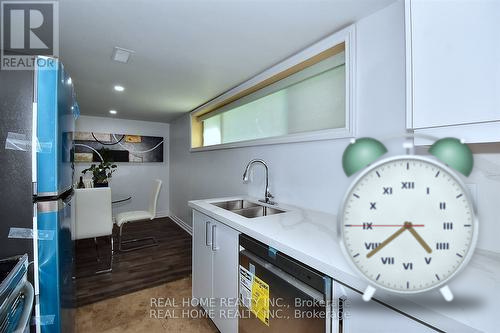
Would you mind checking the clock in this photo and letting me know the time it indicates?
4:38:45
